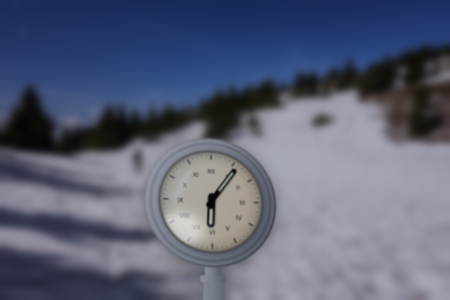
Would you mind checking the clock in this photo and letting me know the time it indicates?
6:06
